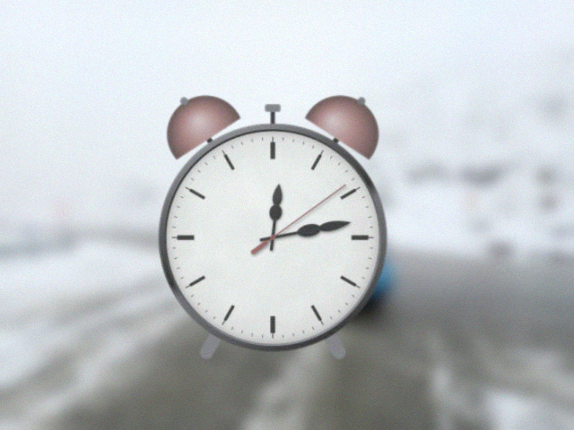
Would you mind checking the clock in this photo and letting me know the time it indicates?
12:13:09
